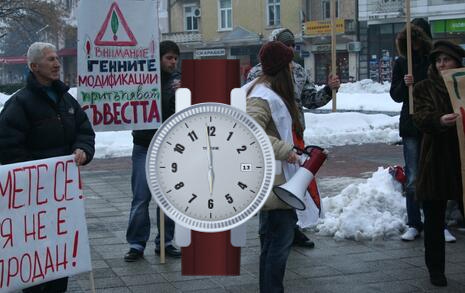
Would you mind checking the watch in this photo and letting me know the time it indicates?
5:59
